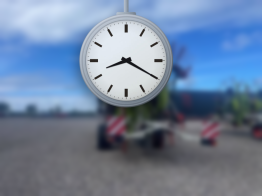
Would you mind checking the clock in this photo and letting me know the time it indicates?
8:20
